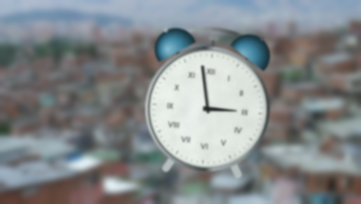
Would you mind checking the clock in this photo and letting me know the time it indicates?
2:58
